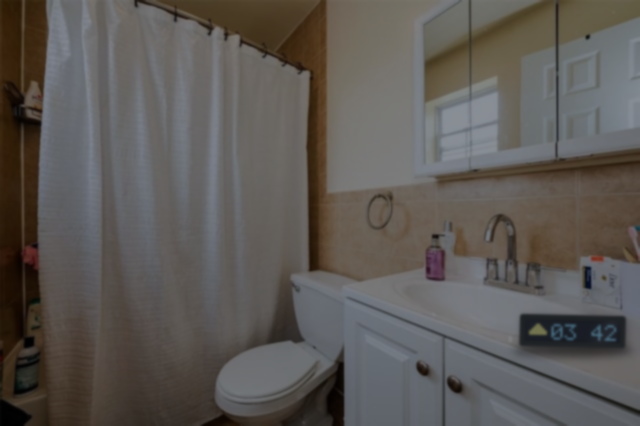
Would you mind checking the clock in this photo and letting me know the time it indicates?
3:42
